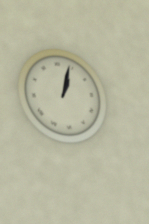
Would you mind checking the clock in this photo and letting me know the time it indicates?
1:04
